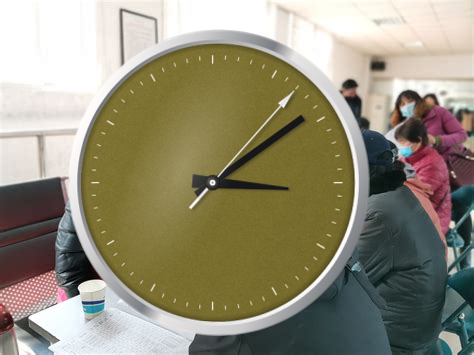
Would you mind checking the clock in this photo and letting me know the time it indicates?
3:09:07
